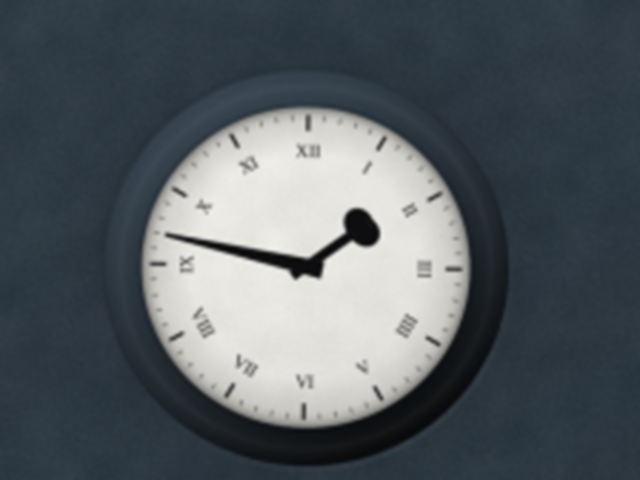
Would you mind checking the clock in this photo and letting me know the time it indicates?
1:47
